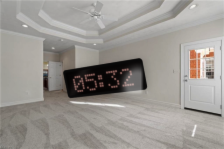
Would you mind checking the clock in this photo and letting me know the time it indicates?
5:32
